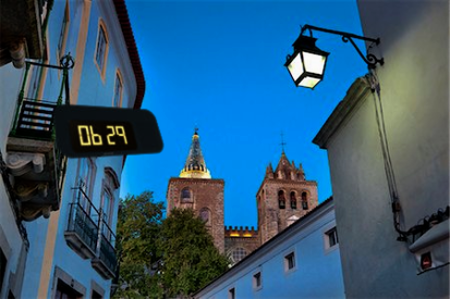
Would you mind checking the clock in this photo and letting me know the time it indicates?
6:29
